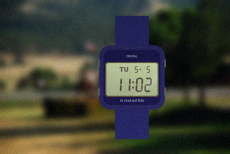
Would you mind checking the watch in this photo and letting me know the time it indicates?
11:02
